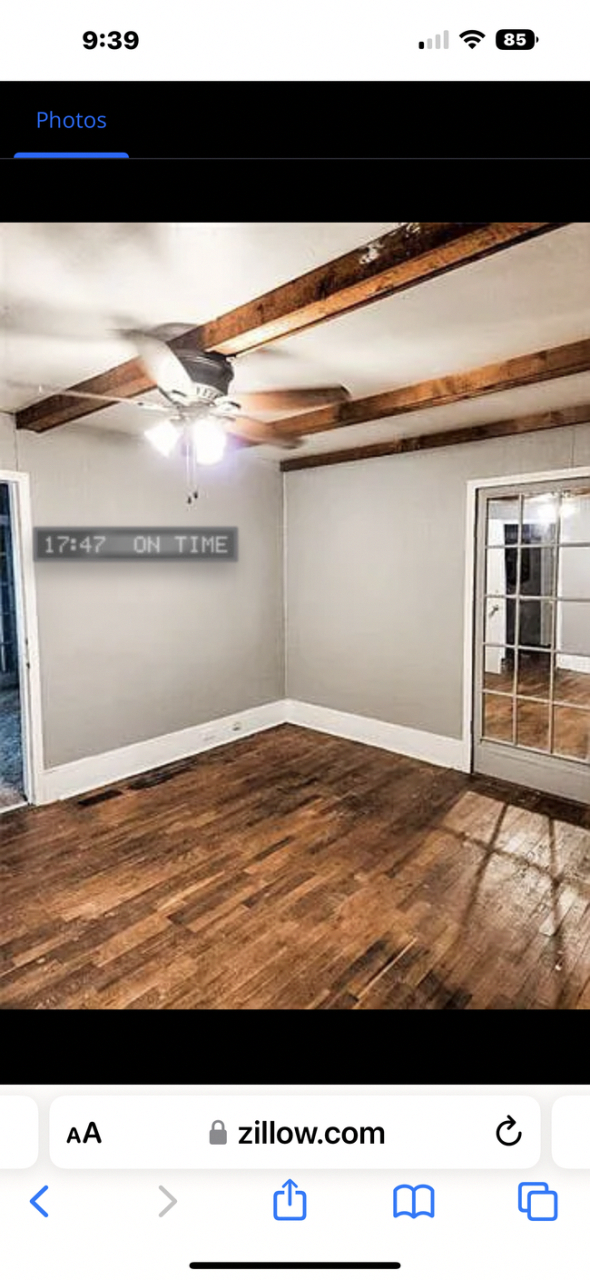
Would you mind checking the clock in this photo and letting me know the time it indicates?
17:47
